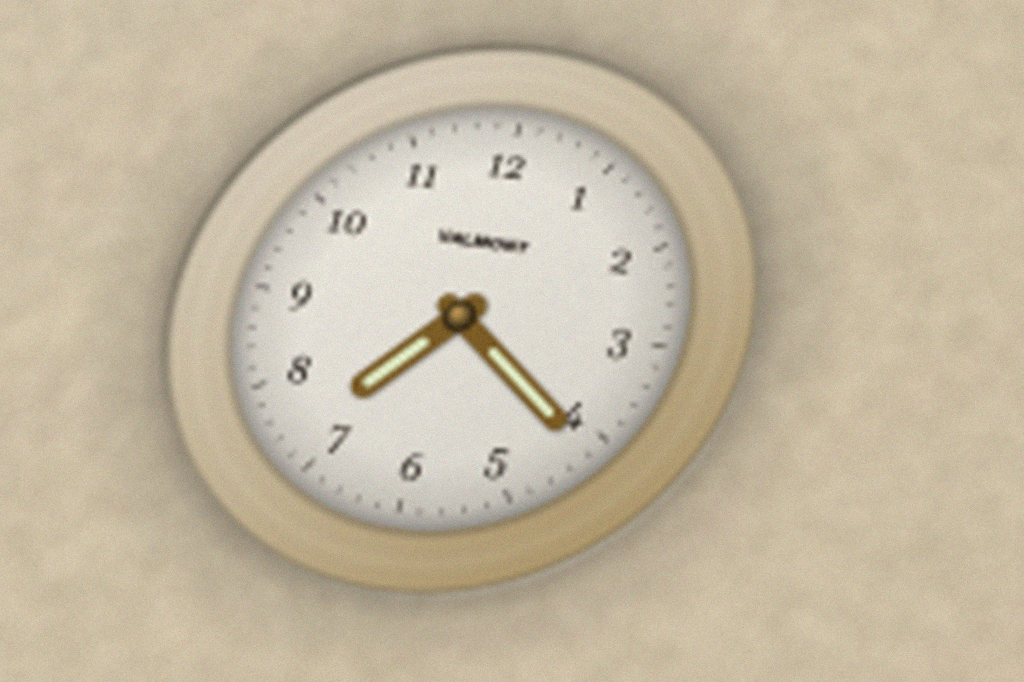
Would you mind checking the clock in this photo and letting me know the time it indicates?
7:21
